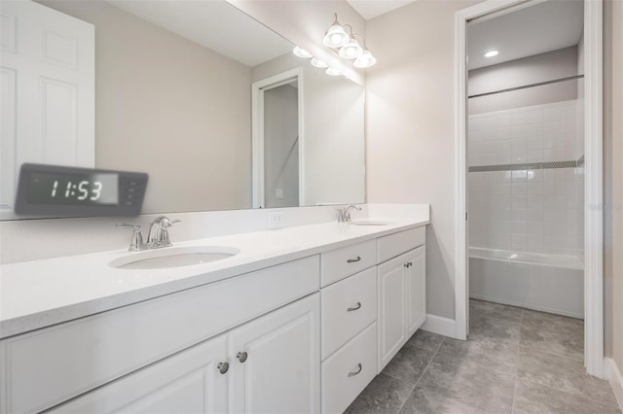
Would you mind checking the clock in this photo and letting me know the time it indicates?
11:53
